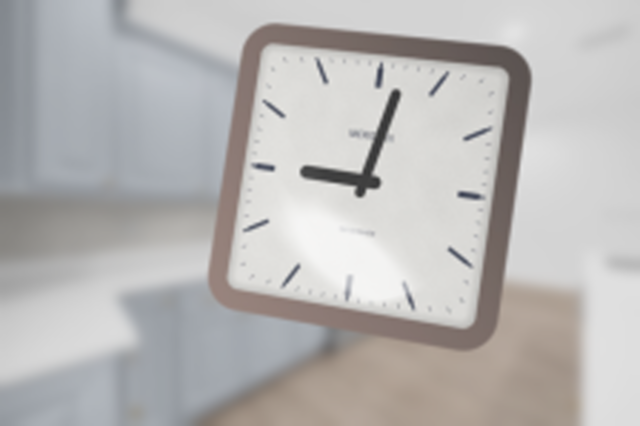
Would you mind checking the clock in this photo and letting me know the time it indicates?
9:02
